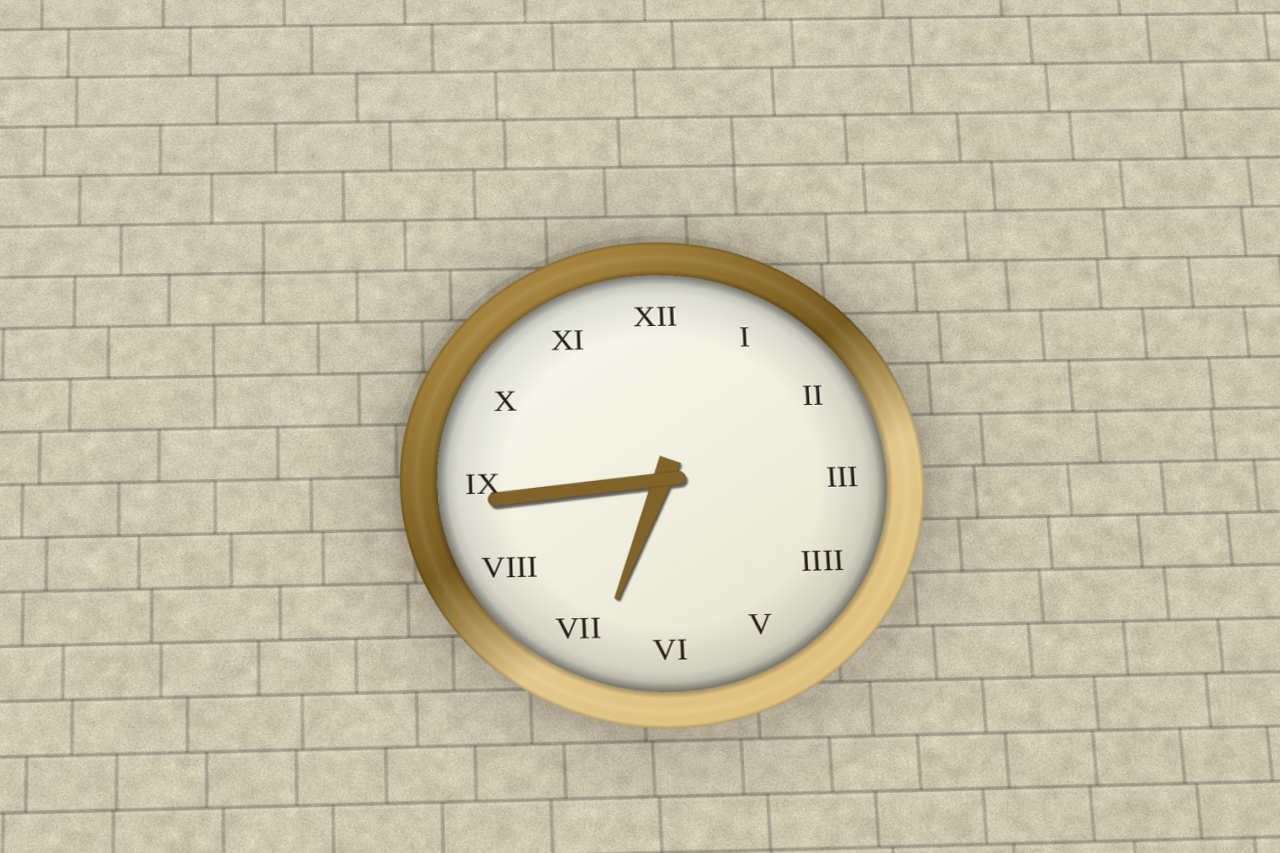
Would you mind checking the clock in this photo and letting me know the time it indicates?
6:44
